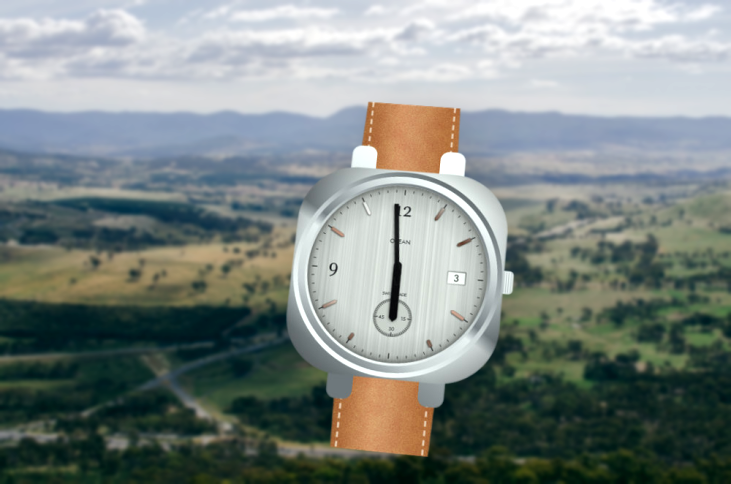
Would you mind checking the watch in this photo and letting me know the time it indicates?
5:59
